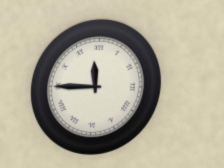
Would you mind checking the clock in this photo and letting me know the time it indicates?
11:45
